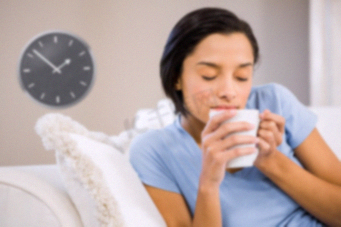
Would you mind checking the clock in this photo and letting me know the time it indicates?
1:52
